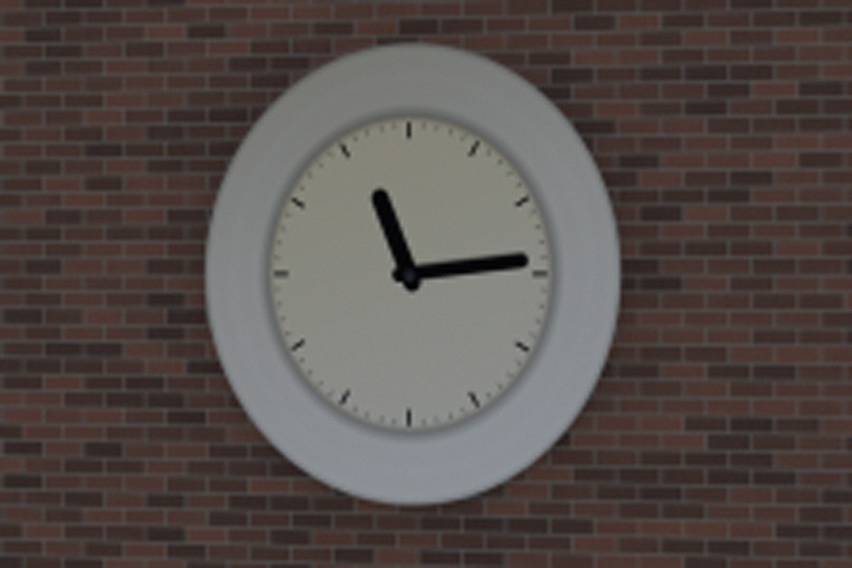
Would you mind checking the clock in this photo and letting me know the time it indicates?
11:14
